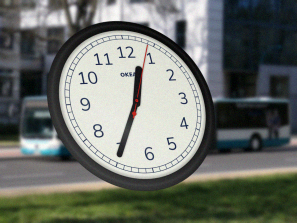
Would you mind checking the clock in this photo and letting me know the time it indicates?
12:35:04
